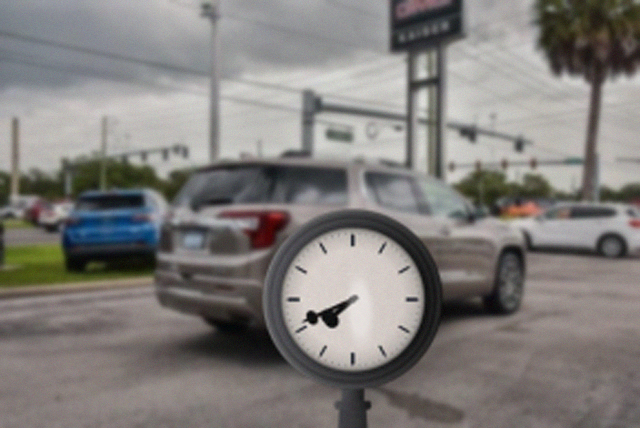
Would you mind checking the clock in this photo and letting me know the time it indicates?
7:41
